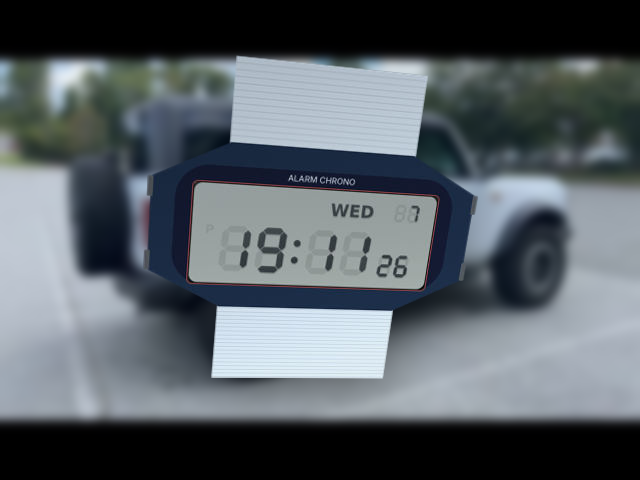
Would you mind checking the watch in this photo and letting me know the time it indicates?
19:11:26
